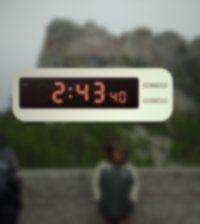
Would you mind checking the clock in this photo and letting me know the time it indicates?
2:43:40
